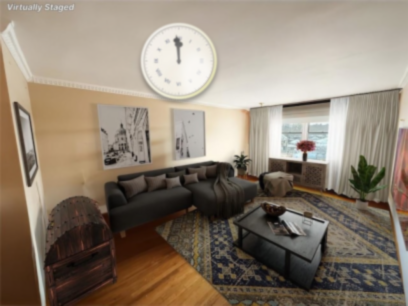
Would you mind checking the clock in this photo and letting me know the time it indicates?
11:59
